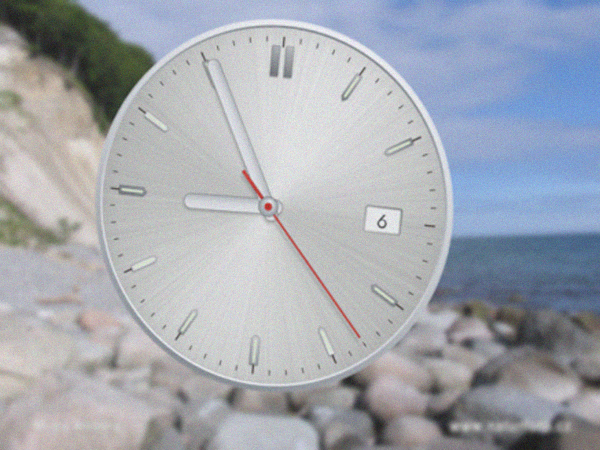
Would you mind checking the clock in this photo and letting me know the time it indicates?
8:55:23
